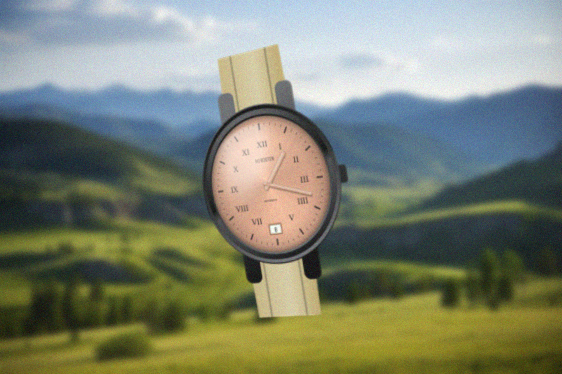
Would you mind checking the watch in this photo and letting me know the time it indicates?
1:18
